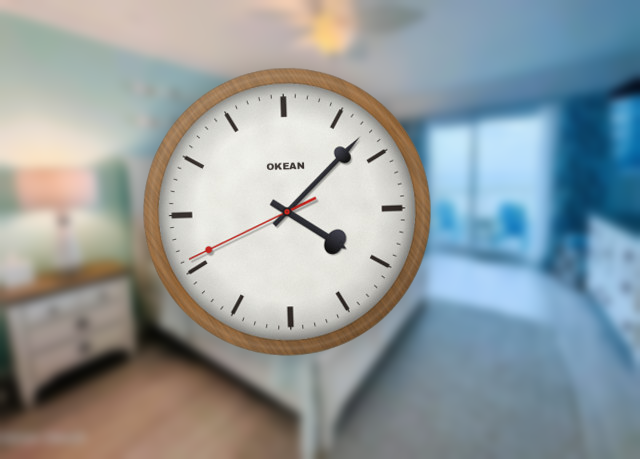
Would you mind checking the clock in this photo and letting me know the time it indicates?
4:07:41
